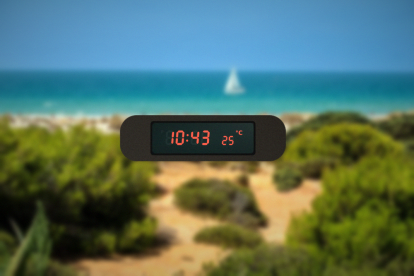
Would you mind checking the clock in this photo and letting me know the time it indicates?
10:43
